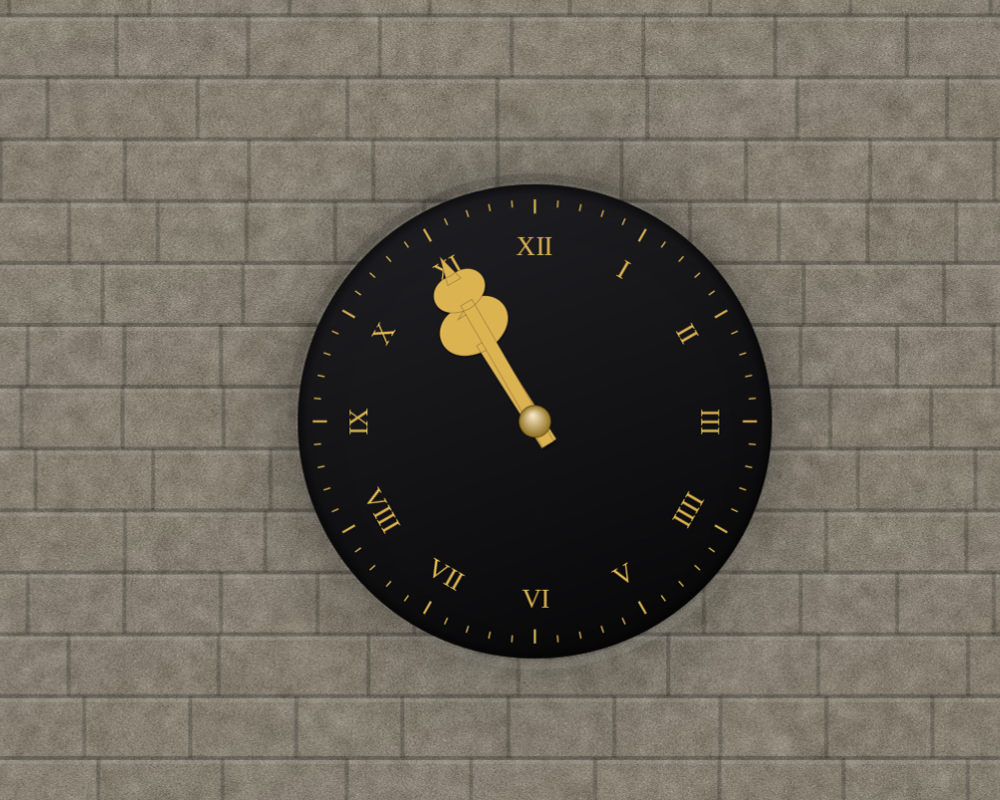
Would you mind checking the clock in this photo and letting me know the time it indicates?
10:55
